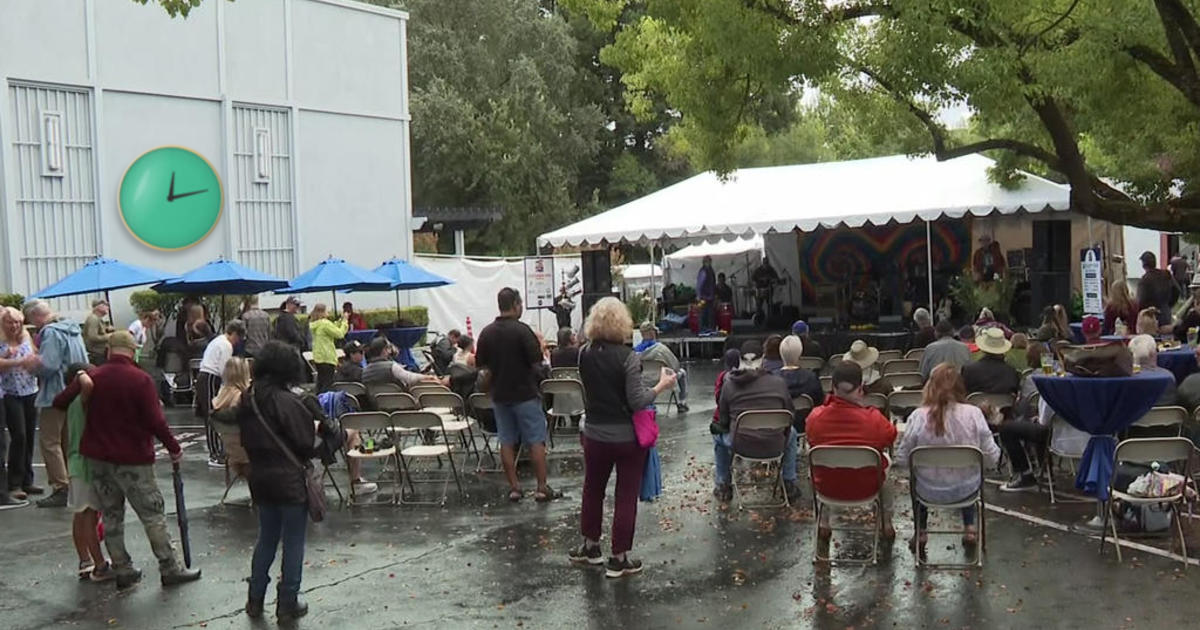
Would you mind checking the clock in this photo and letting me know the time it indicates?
12:13
